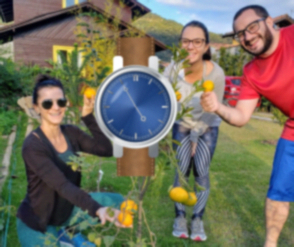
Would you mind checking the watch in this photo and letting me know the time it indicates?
4:55
